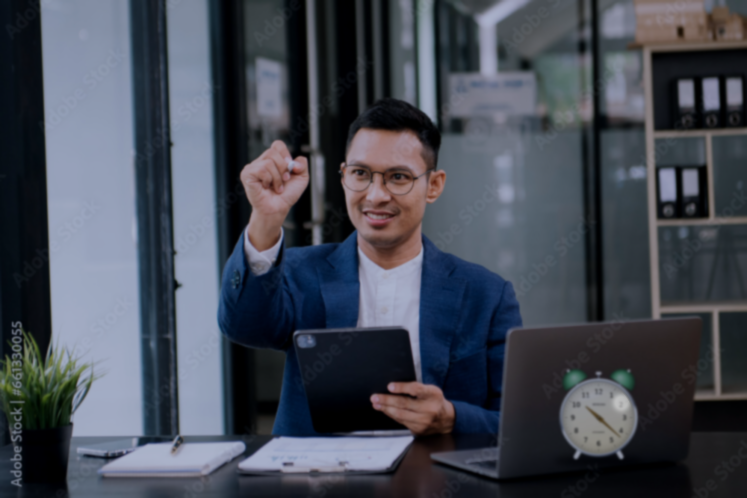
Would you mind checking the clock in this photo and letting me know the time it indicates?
10:22
